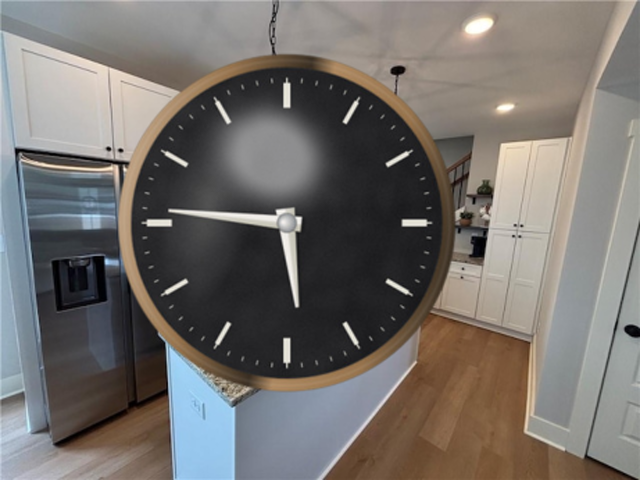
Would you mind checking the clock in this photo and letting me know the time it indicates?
5:46
